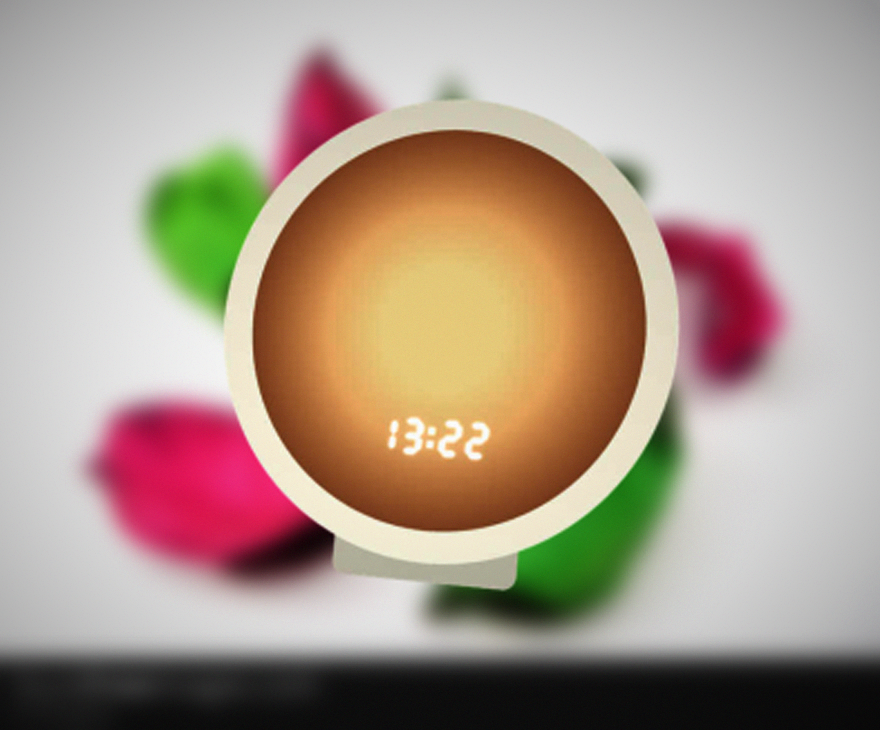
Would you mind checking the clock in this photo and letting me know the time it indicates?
13:22
